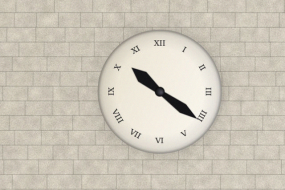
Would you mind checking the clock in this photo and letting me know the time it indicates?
10:21
